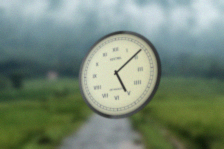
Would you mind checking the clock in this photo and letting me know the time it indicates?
5:09
